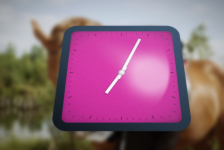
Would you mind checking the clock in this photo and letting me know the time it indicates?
7:04
